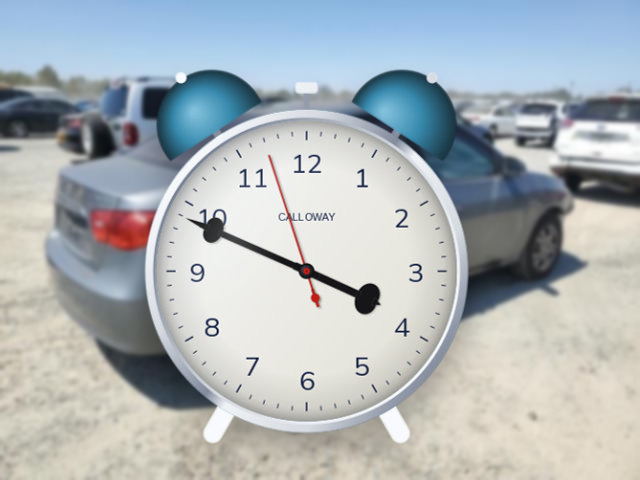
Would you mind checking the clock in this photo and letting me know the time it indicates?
3:48:57
